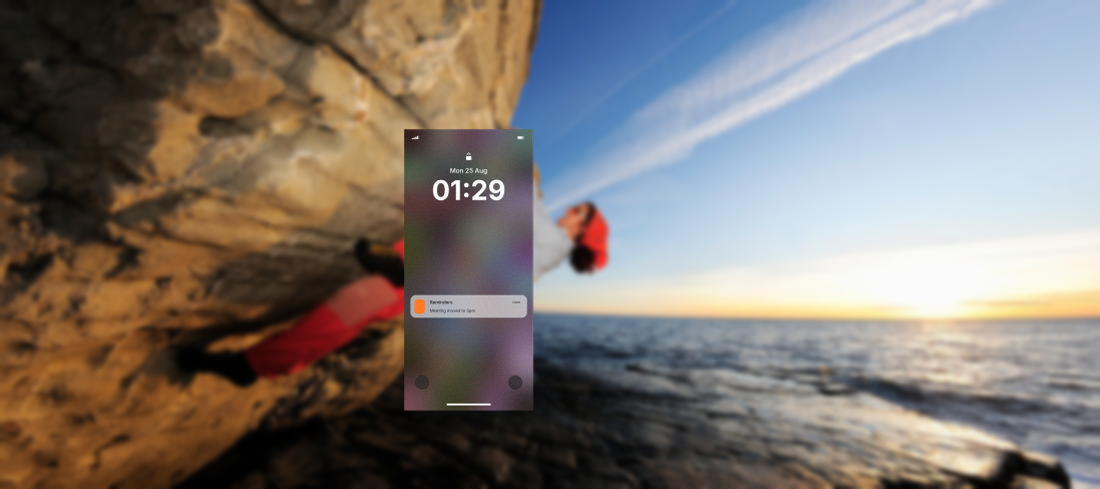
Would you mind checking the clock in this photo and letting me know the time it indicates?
1:29
